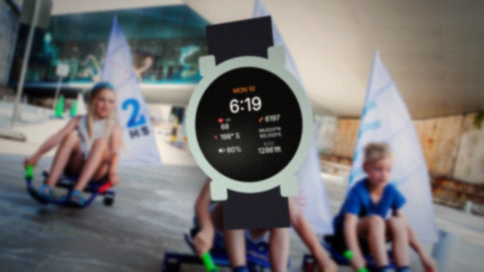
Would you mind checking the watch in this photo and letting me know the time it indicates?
6:19
